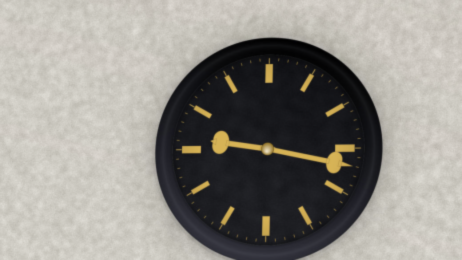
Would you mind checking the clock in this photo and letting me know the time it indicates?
9:17
